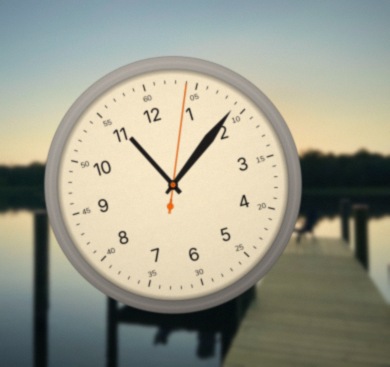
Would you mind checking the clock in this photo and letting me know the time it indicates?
11:09:04
